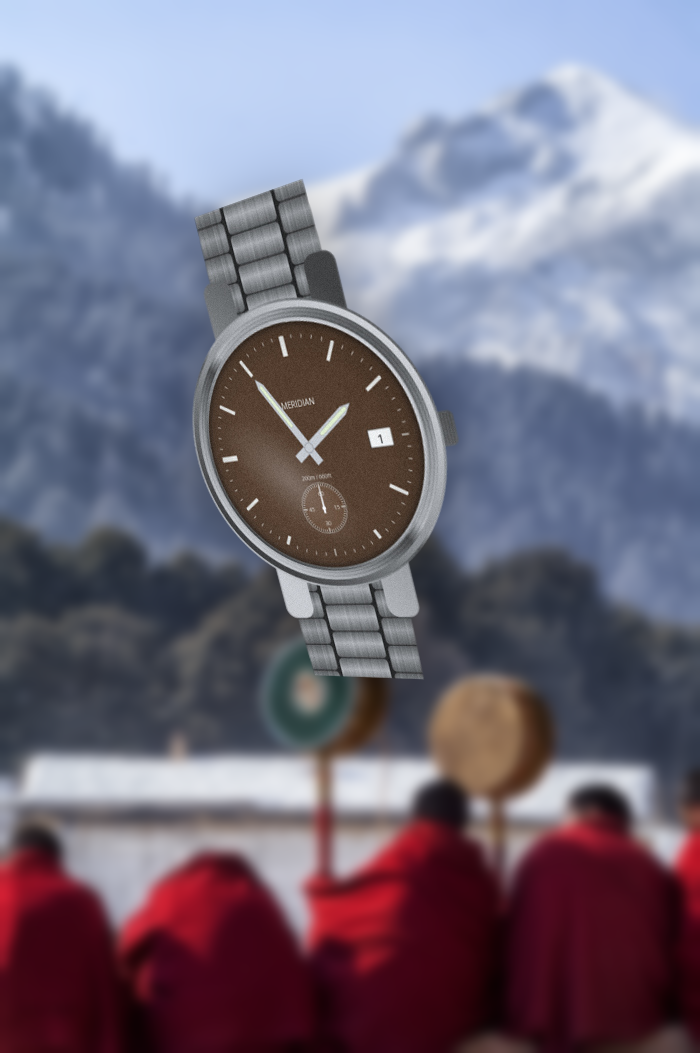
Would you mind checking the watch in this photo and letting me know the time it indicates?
1:55
